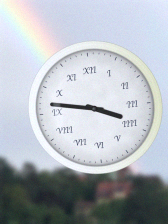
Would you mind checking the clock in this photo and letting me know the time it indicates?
3:47
